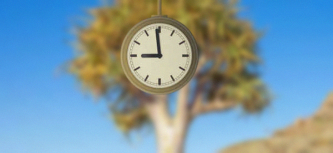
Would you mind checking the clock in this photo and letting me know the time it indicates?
8:59
